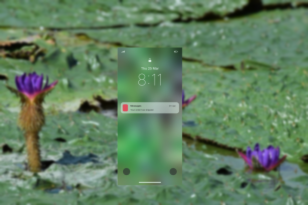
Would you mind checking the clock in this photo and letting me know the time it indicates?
8:11
